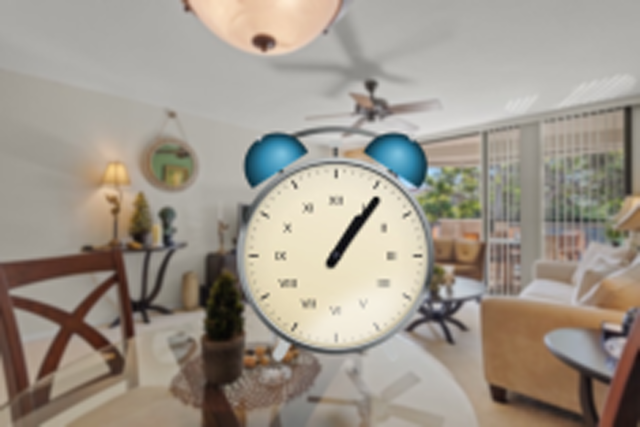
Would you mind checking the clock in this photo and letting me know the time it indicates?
1:06
